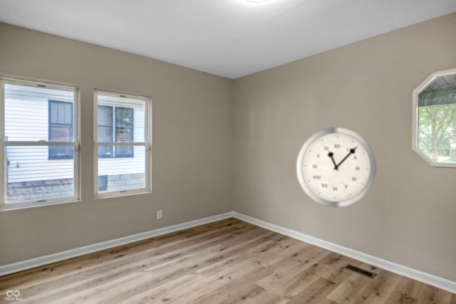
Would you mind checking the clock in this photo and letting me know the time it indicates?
11:07
